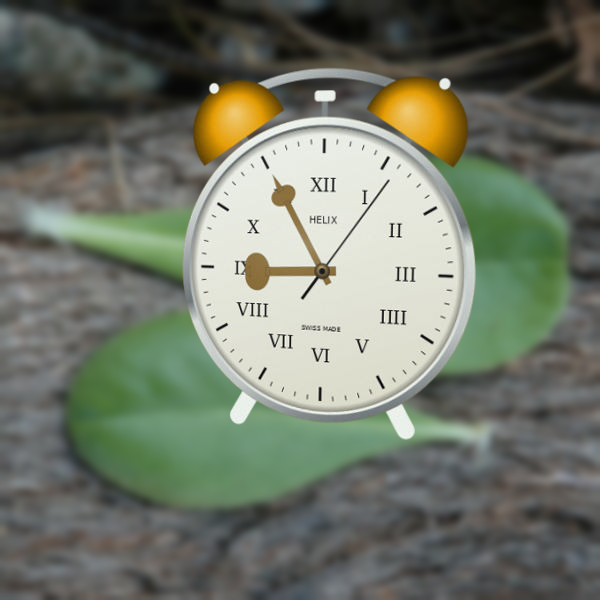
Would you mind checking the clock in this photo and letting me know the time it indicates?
8:55:06
